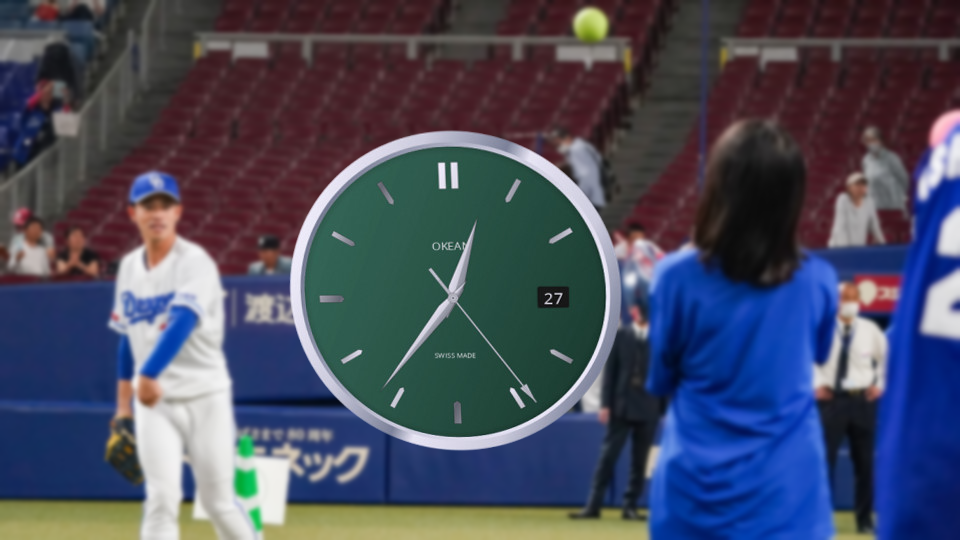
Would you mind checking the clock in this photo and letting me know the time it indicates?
12:36:24
